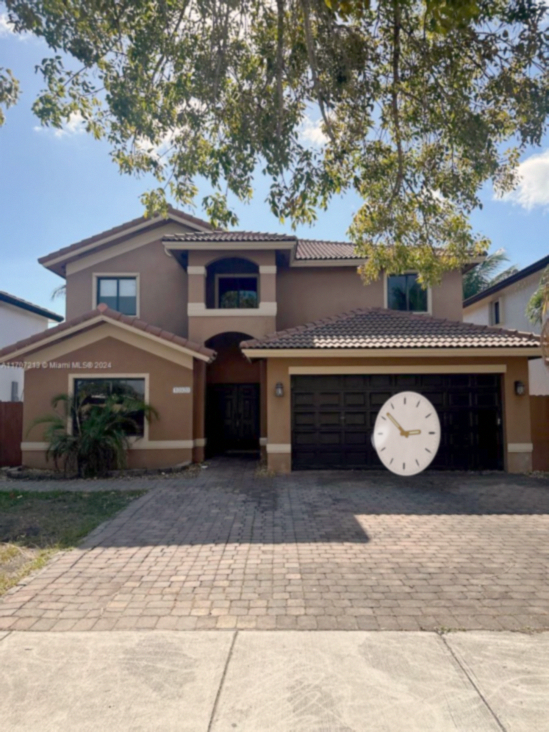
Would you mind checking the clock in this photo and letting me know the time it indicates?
2:52
